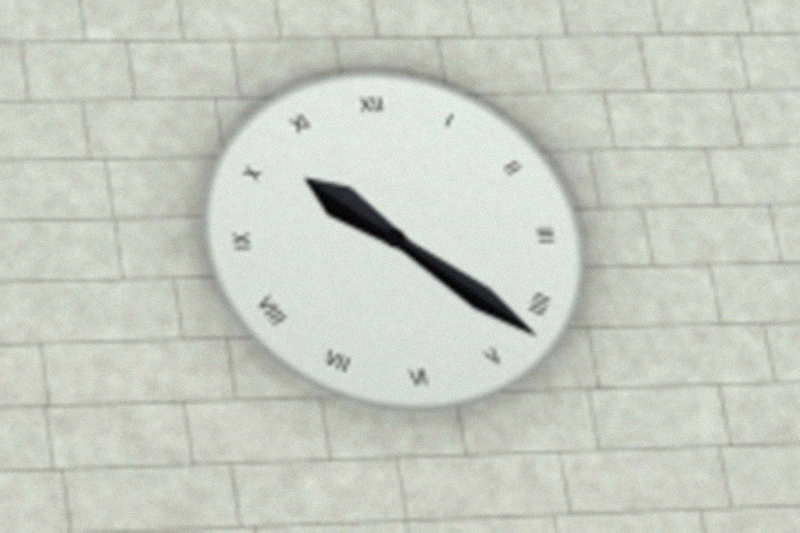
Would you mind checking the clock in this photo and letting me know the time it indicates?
10:22
